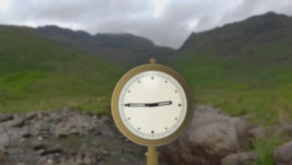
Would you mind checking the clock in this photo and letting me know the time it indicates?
2:45
